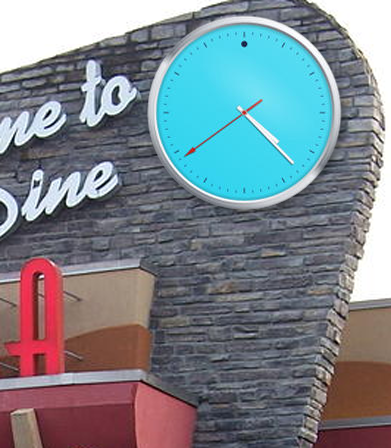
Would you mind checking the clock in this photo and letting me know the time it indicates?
4:22:39
